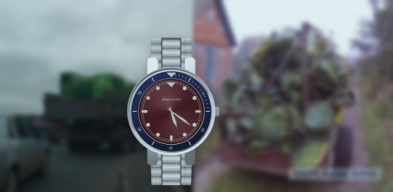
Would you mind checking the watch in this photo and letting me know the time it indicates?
5:21
